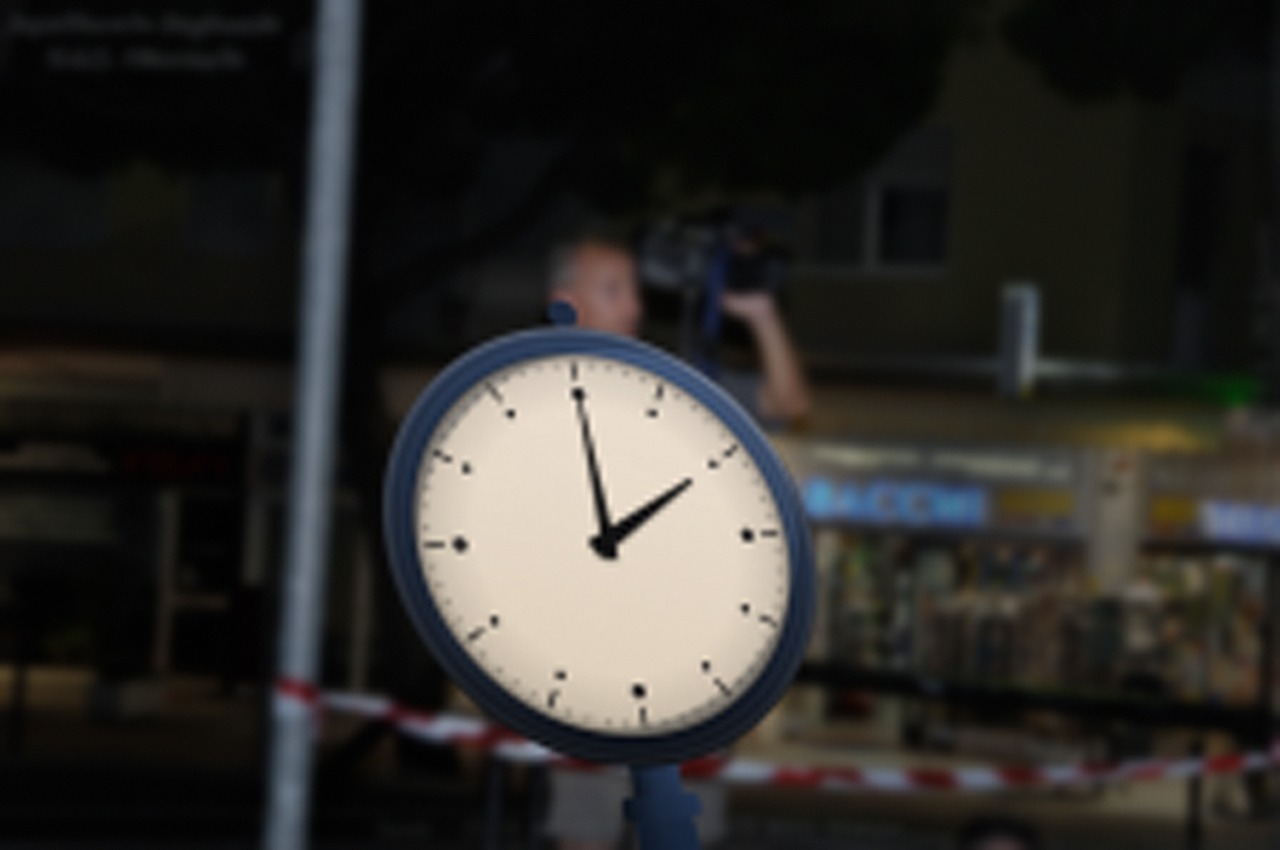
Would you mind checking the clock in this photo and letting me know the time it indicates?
2:00
